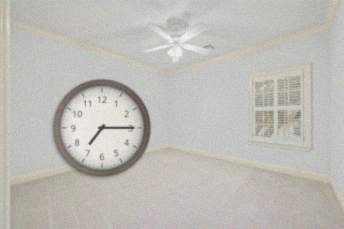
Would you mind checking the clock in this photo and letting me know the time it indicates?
7:15
